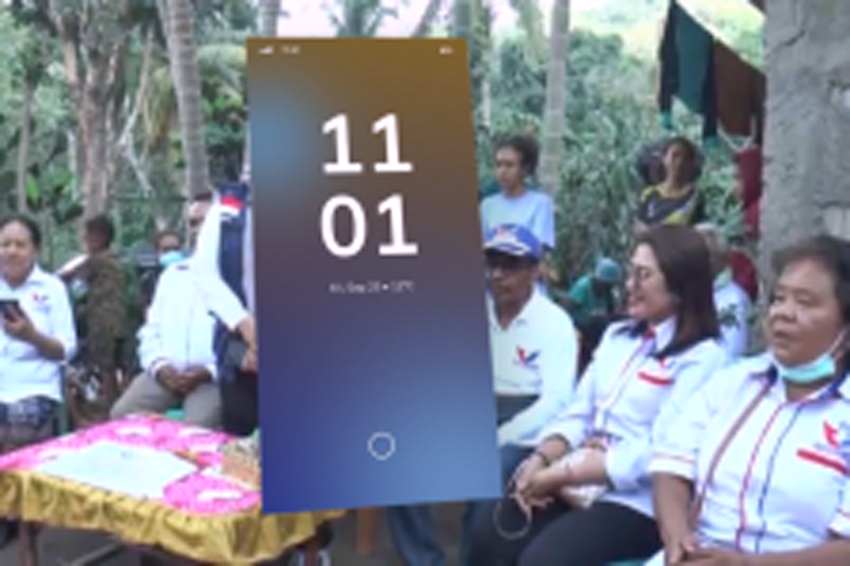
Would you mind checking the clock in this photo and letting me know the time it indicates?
11:01
